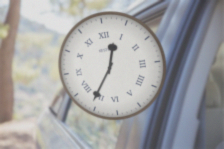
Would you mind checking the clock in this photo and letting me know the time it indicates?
12:36
